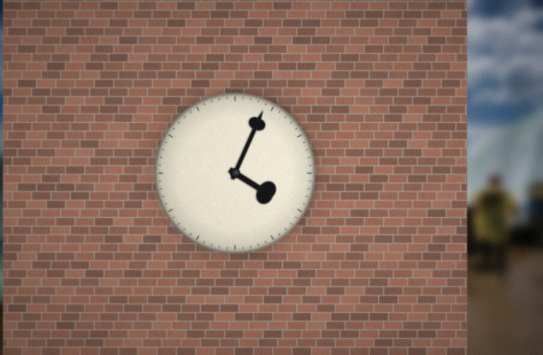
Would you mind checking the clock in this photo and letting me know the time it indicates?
4:04
